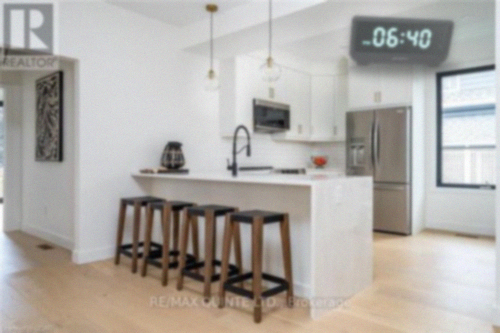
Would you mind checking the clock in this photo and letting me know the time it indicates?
6:40
